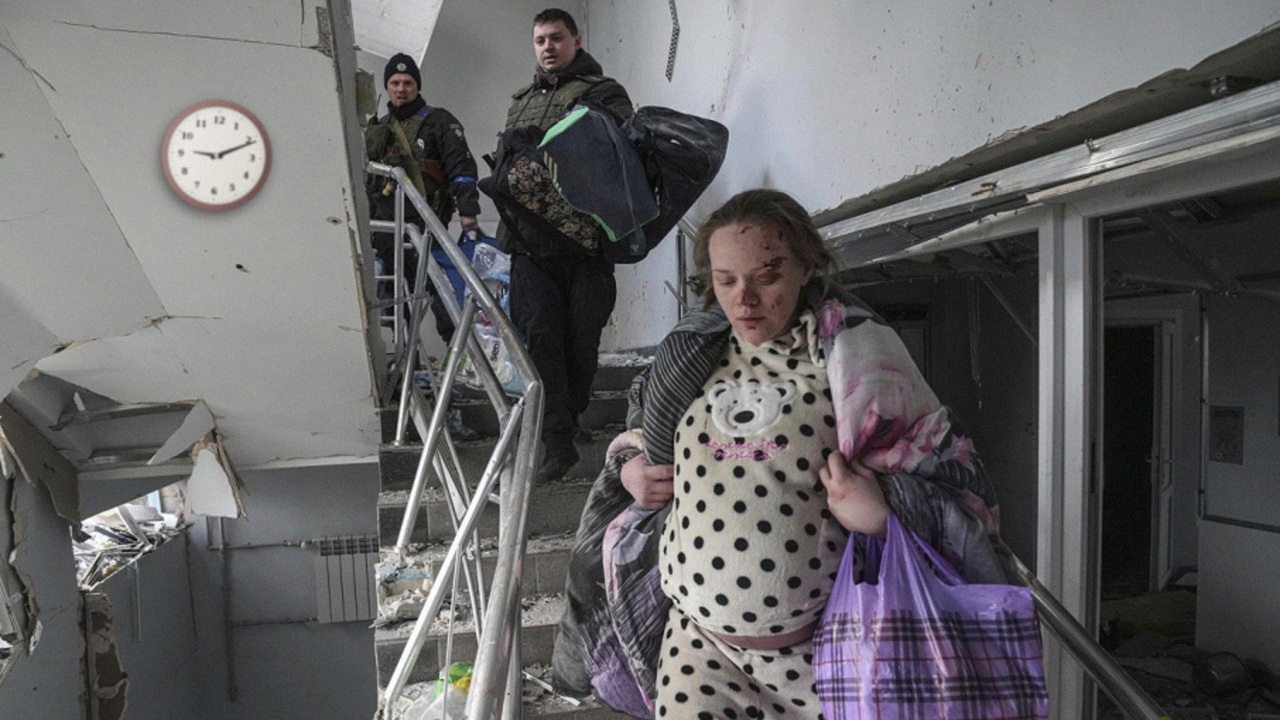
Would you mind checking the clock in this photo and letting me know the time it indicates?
9:11
